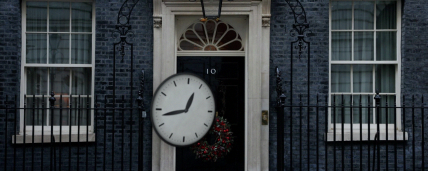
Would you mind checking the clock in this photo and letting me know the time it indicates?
12:43
